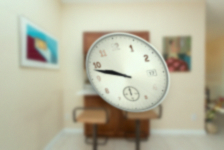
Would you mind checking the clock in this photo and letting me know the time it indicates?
9:48
